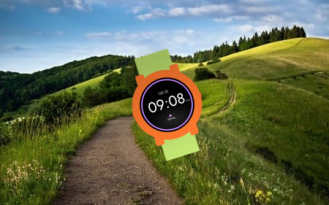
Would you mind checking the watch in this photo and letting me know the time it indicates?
9:08
